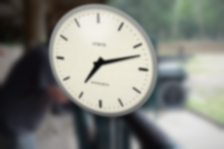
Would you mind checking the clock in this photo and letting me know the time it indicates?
7:12
